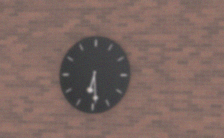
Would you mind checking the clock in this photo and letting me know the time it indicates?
6:29
